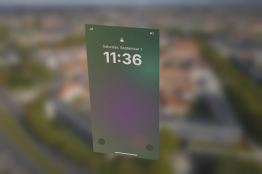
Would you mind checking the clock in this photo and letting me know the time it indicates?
11:36
